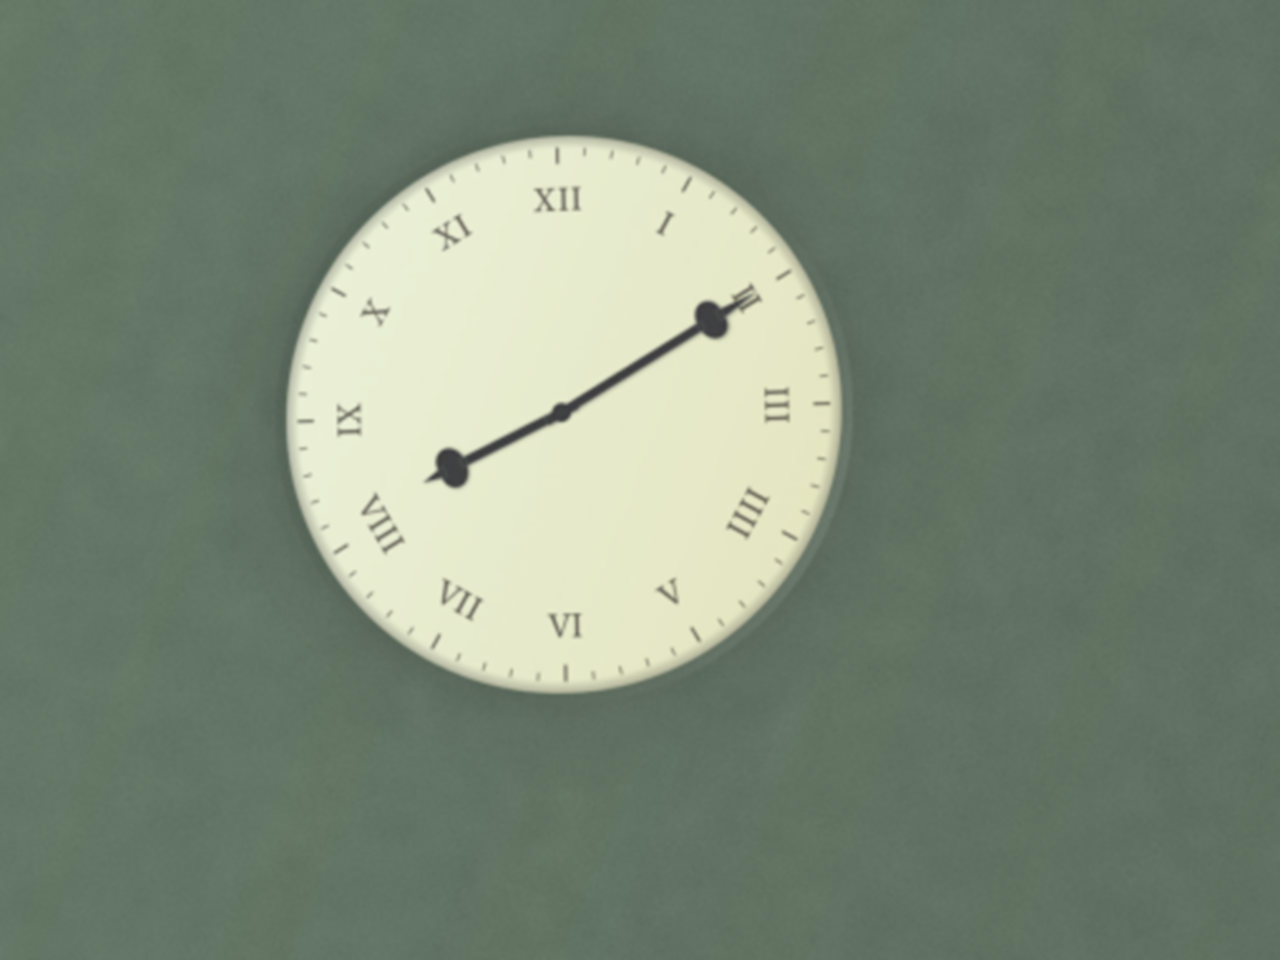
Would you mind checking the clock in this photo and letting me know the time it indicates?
8:10
